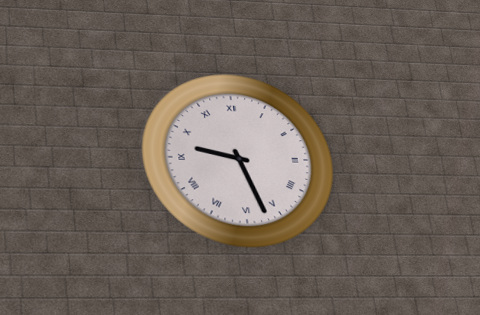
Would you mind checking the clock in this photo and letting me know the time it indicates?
9:27
